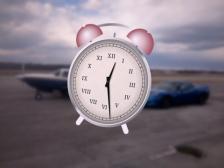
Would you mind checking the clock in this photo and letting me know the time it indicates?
12:28
